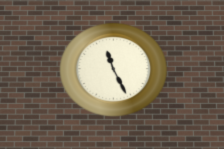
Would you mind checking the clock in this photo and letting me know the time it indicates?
11:26
